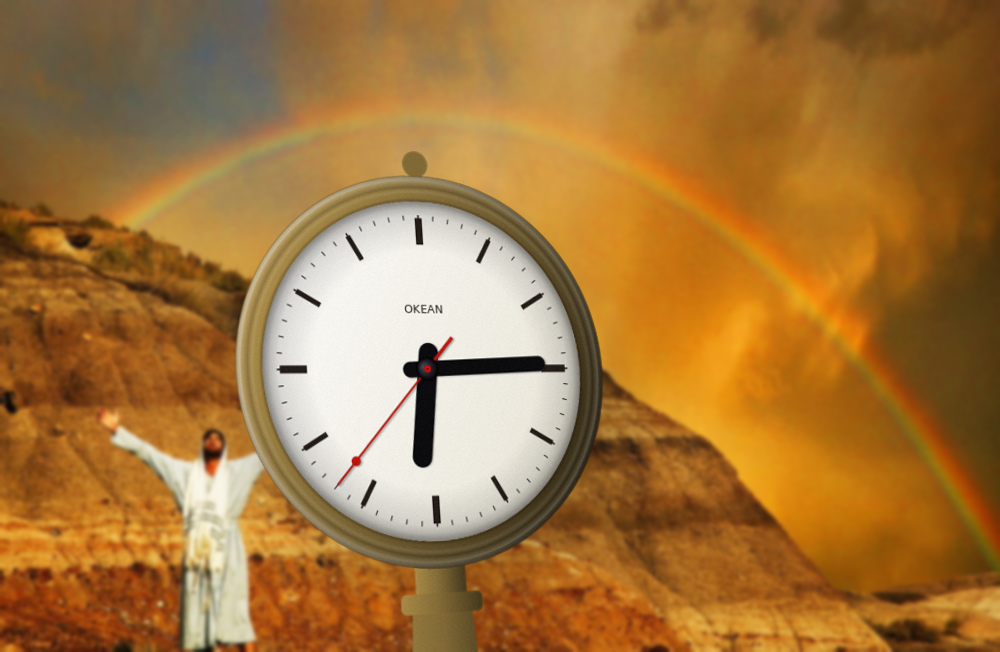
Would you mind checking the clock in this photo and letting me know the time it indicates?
6:14:37
